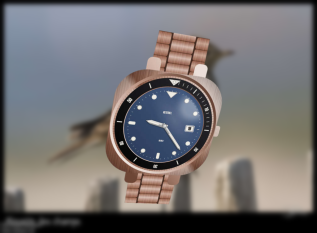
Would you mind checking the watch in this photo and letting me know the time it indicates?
9:23
